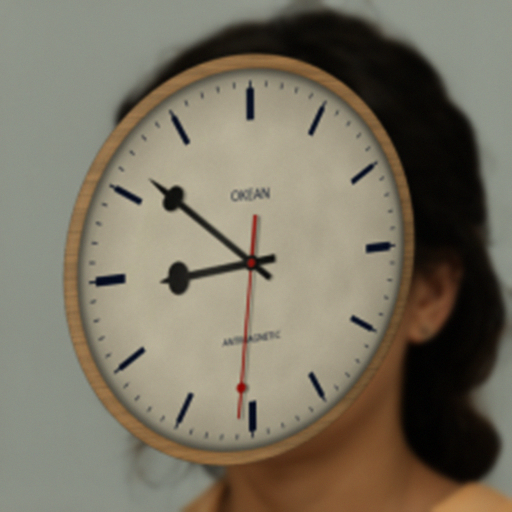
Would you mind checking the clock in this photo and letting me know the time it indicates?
8:51:31
